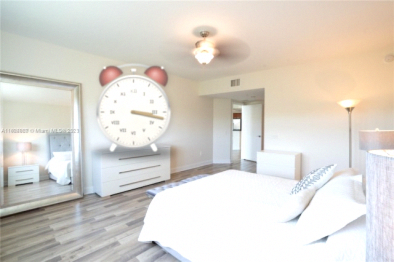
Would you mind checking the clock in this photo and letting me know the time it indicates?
3:17
